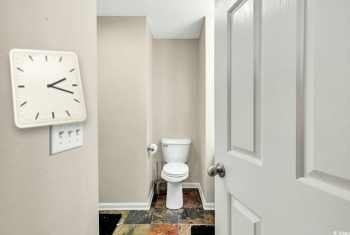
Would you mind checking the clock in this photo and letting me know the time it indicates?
2:18
